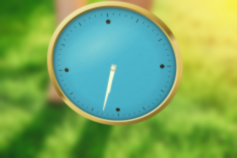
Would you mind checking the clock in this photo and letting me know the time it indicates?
6:33
